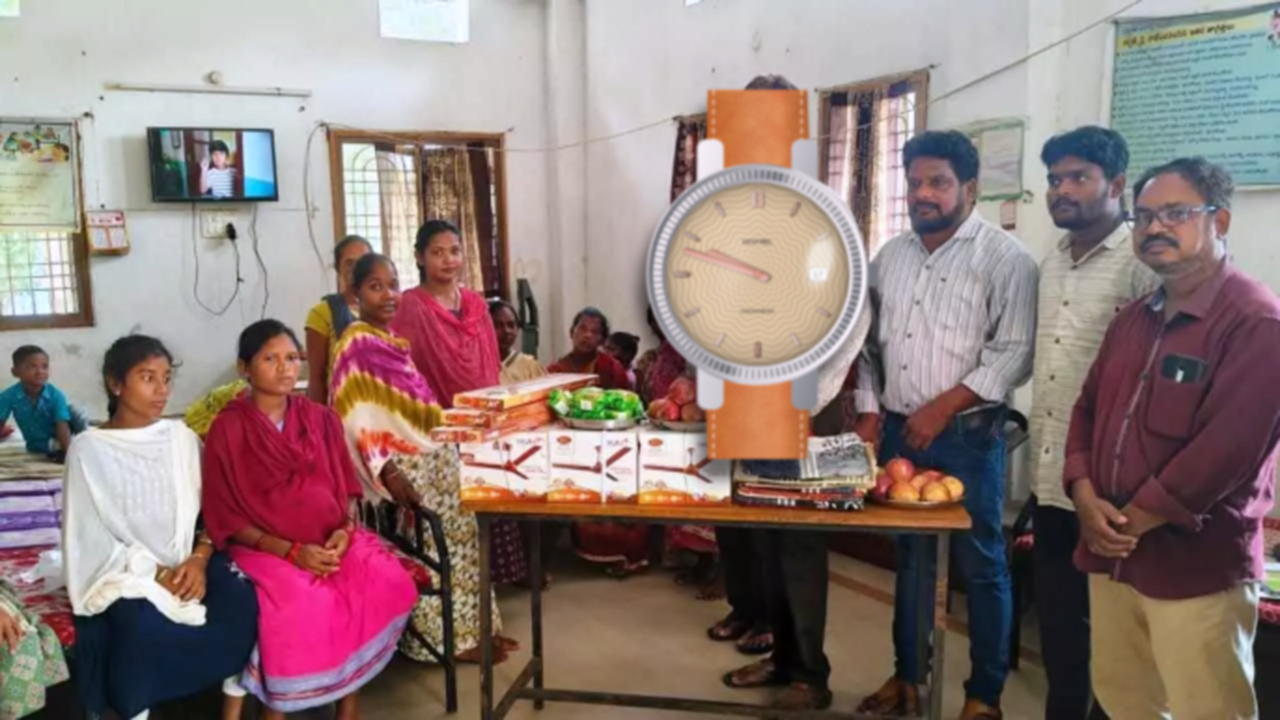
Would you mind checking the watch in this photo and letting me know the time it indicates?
9:48
